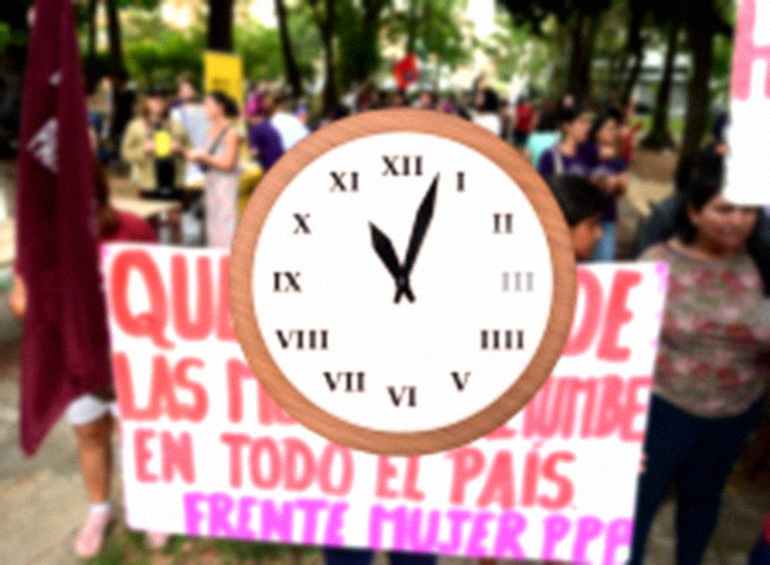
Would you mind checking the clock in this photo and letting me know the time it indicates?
11:03
